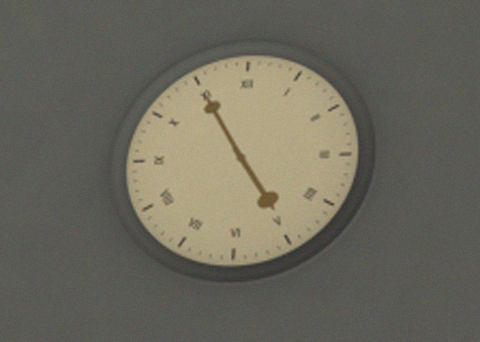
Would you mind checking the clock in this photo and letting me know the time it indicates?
4:55
